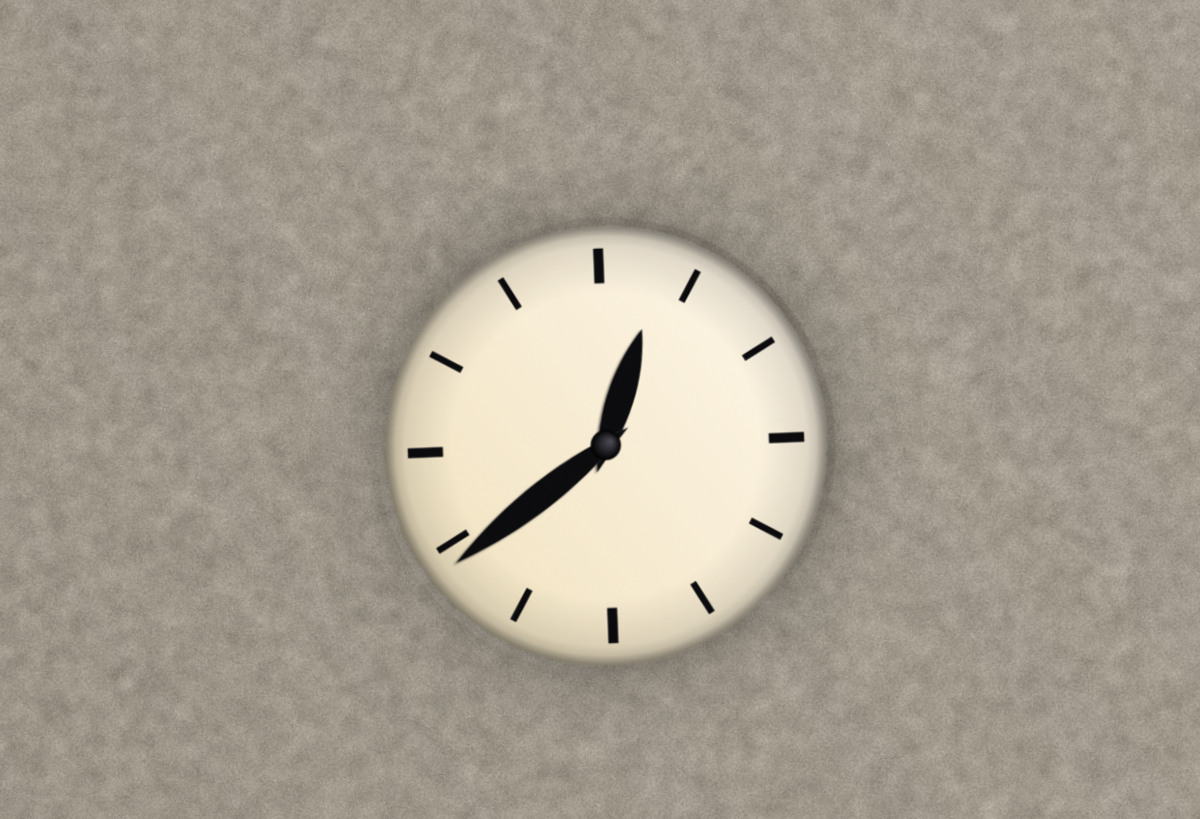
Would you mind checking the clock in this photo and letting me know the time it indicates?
12:39
